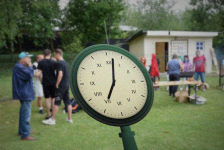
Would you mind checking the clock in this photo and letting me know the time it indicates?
7:02
